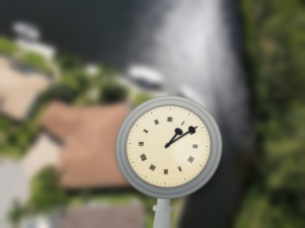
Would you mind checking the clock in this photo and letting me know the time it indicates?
1:09
